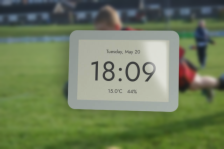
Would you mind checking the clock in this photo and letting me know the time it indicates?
18:09
